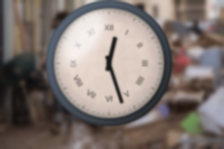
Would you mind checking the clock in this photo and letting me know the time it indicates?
12:27
